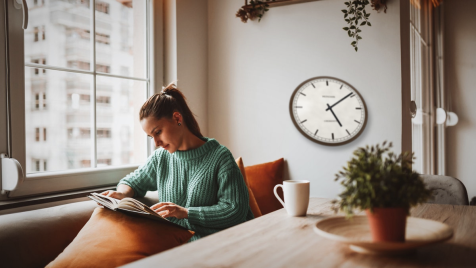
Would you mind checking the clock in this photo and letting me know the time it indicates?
5:09
